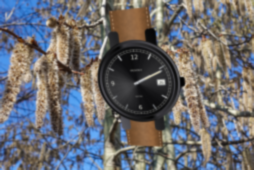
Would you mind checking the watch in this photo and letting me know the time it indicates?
2:11
